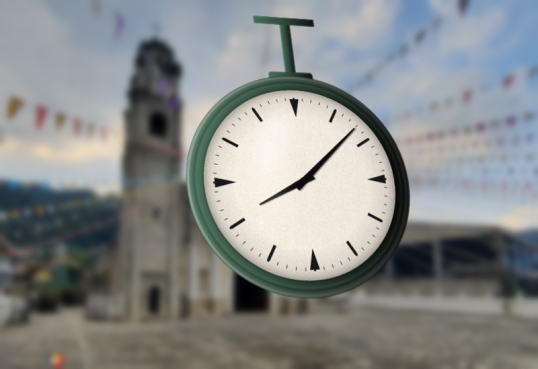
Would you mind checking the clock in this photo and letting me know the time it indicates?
8:08
